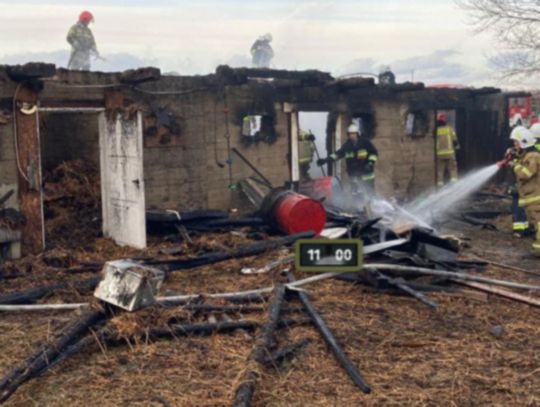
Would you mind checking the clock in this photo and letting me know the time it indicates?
11:00
